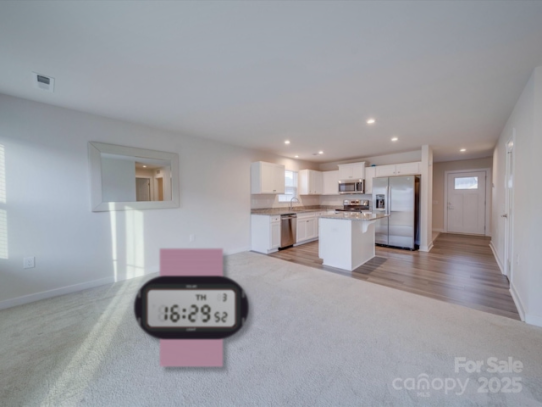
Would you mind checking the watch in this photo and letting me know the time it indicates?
16:29:52
